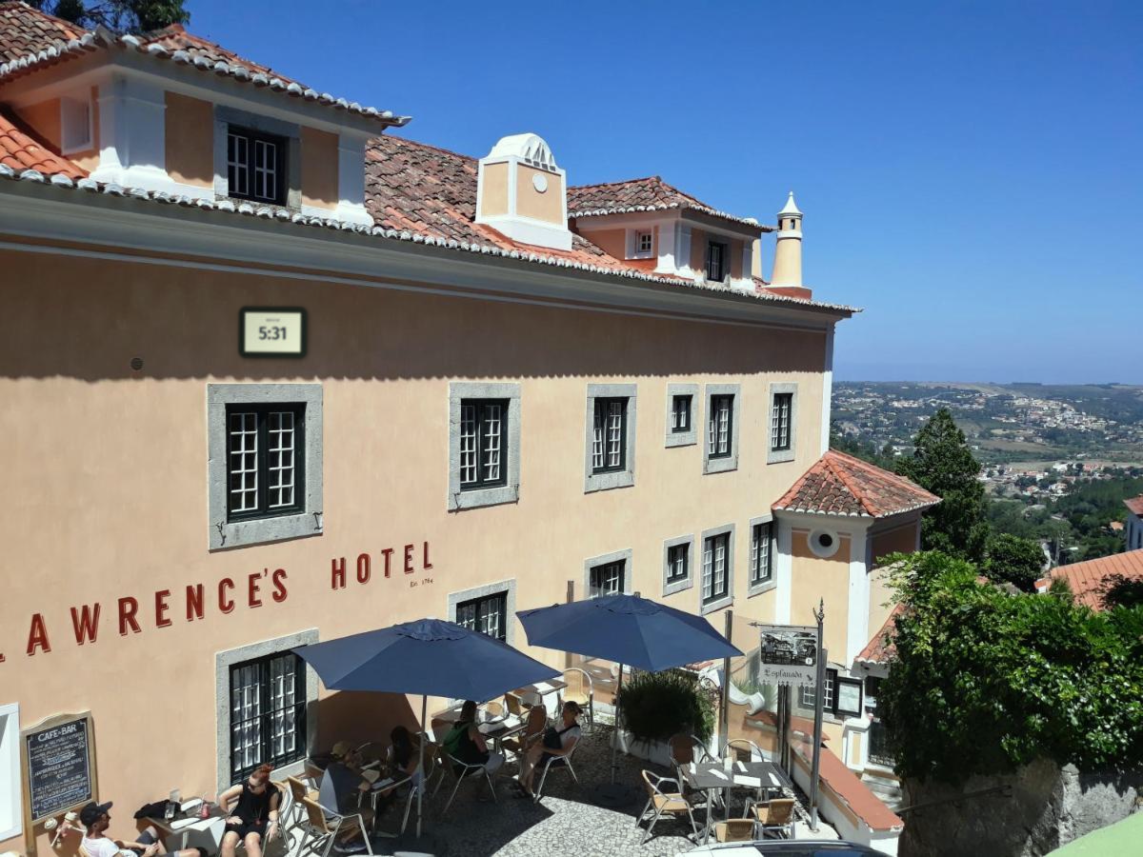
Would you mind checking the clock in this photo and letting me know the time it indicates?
5:31
